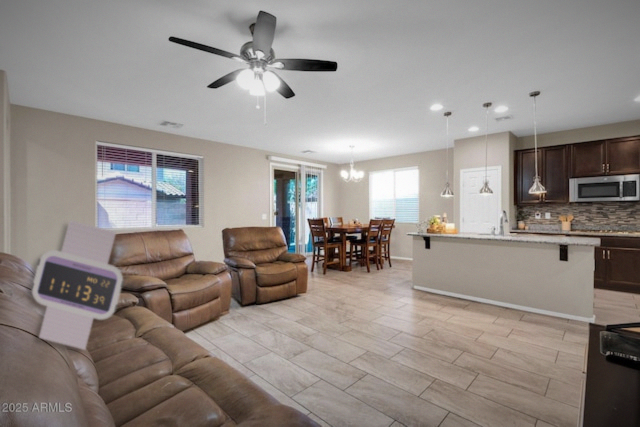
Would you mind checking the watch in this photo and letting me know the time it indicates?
11:13
